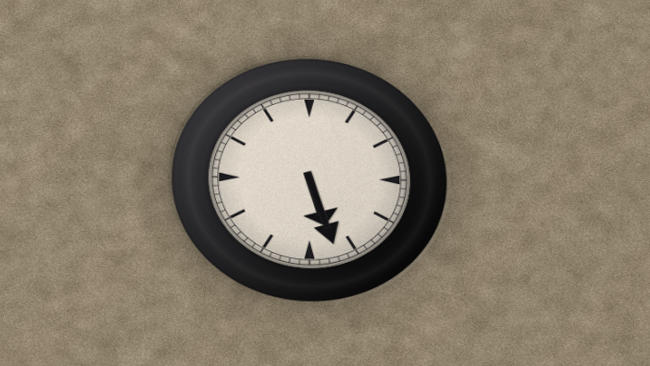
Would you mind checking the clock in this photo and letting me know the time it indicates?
5:27
